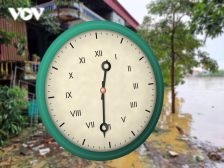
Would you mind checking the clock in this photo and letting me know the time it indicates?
12:31
